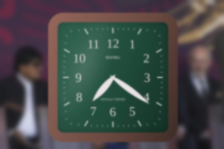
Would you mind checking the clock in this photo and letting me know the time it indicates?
7:21
